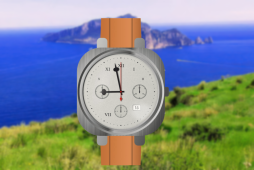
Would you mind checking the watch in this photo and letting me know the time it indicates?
8:58
